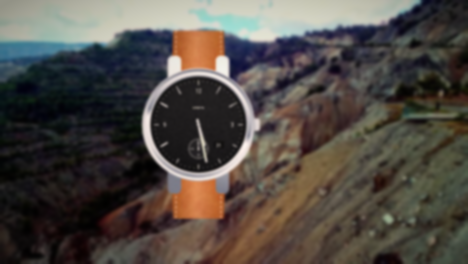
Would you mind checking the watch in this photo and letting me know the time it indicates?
5:28
